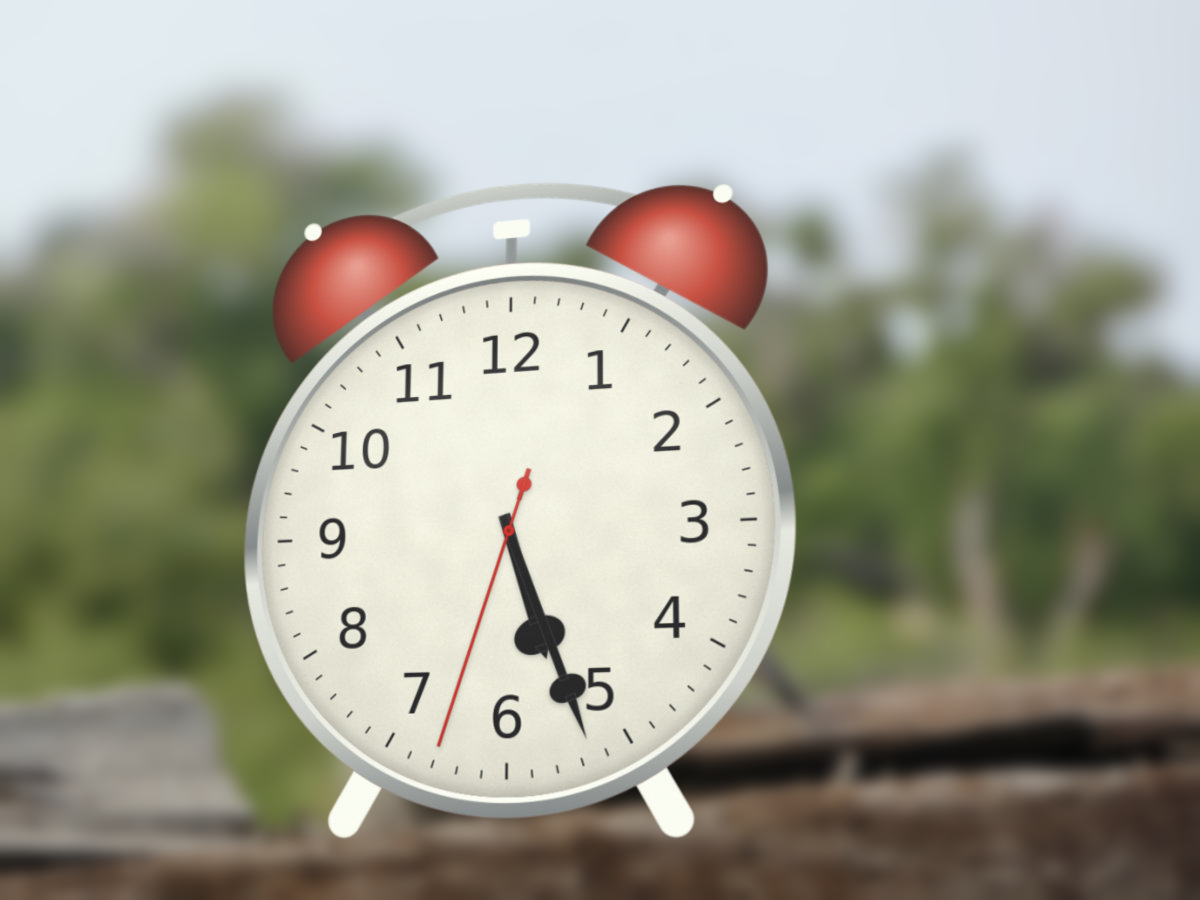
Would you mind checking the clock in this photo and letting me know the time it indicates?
5:26:33
